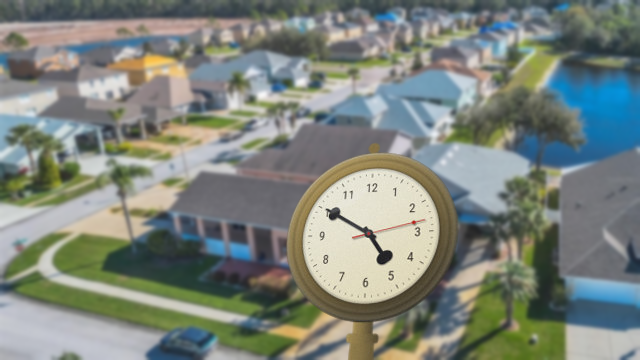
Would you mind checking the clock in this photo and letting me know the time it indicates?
4:50:13
